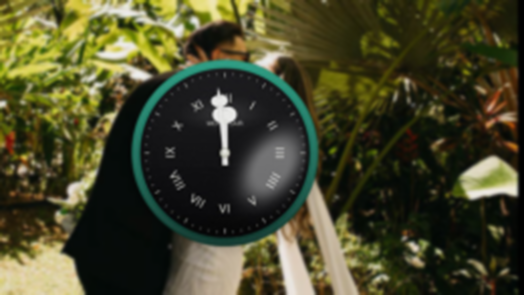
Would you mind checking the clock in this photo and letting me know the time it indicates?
11:59
